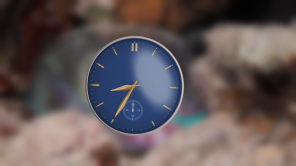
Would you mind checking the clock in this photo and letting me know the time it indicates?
8:35
